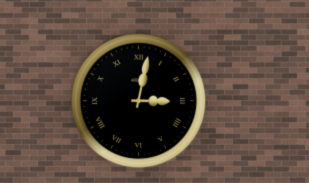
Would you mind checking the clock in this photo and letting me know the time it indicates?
3:02
